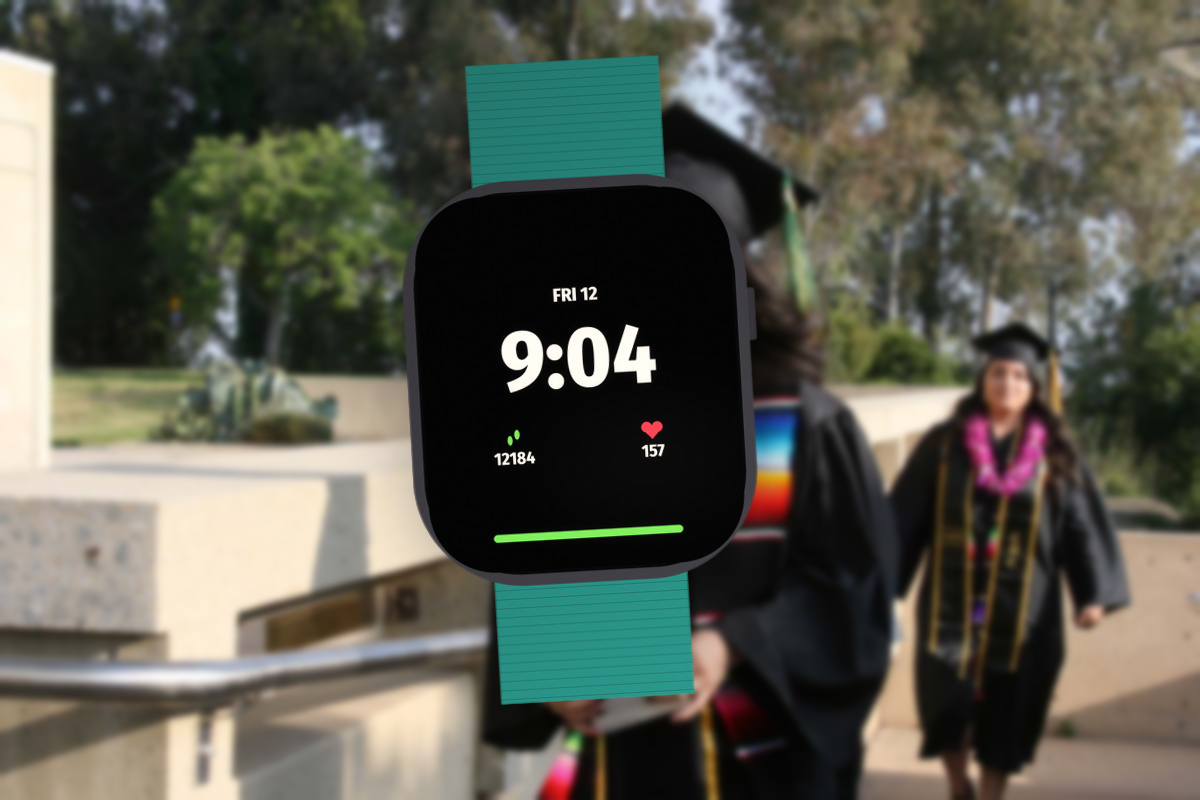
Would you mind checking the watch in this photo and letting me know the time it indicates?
9:04
